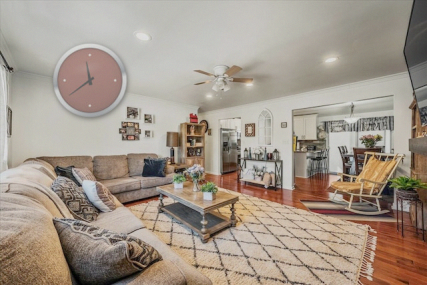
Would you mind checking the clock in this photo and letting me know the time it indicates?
11:39
